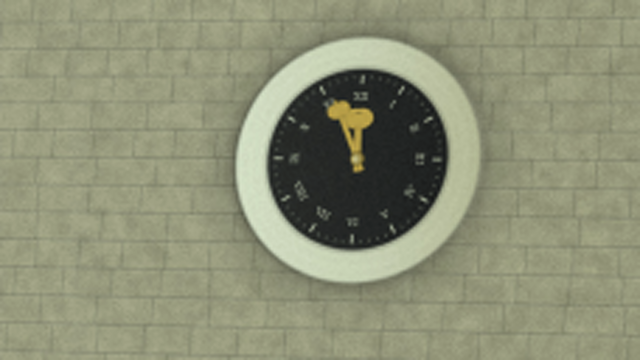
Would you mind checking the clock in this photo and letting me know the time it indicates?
11:56
